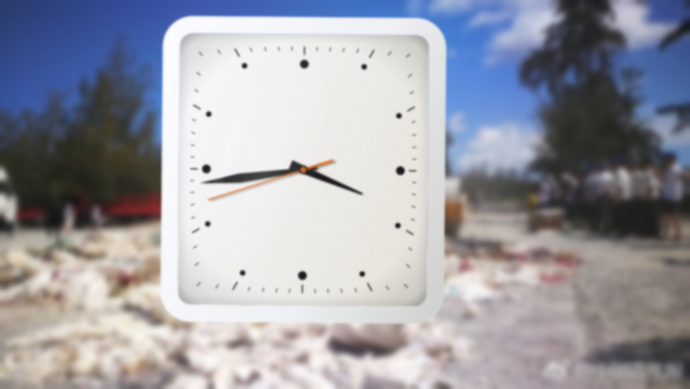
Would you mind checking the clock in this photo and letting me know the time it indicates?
3:43:42
